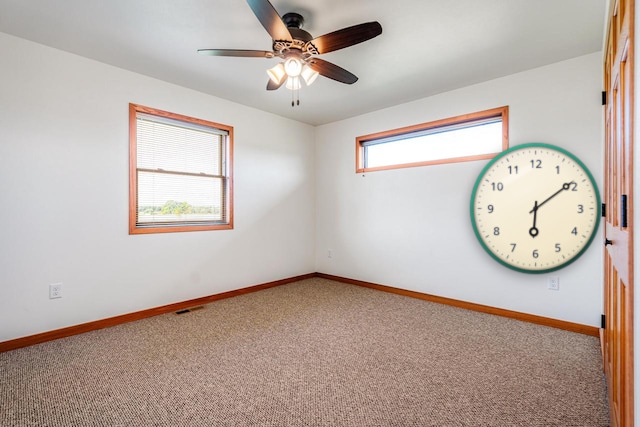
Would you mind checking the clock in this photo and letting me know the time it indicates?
6:09
